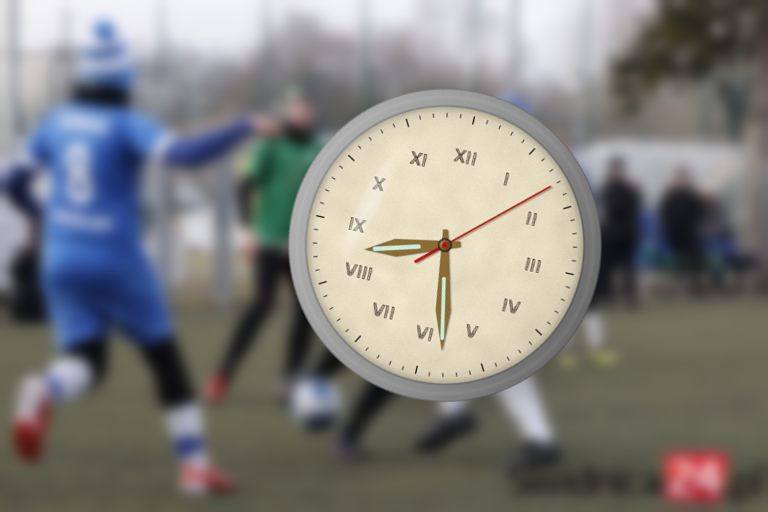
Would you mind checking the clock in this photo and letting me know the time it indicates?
8:28:08
